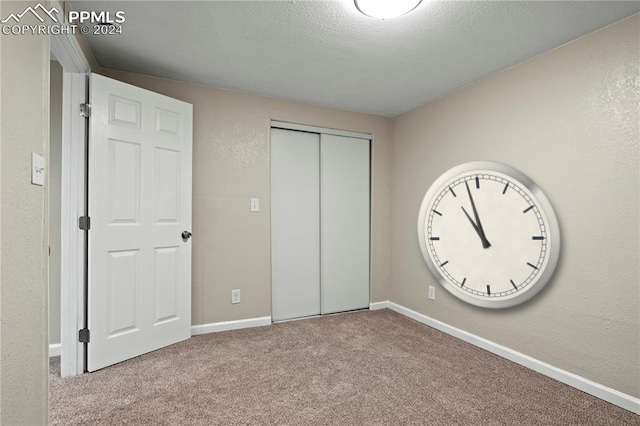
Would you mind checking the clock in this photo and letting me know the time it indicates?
10:58
